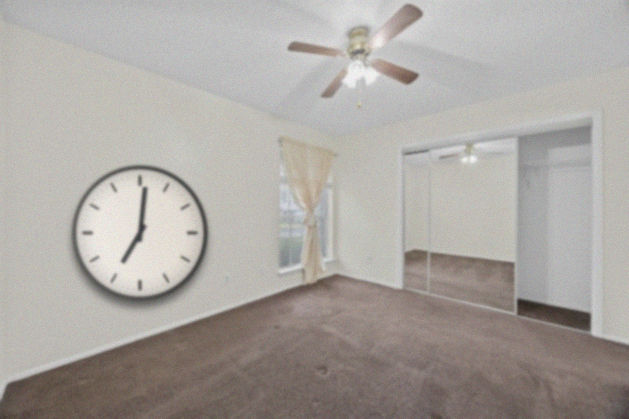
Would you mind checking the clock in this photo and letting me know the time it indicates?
7:01
